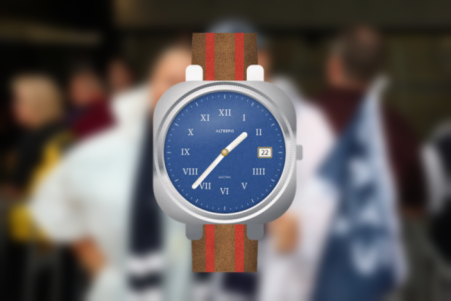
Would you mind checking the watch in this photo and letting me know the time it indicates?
1:37
